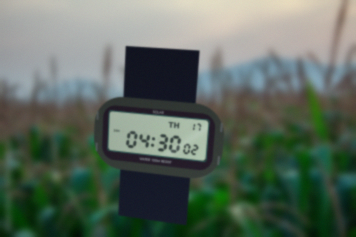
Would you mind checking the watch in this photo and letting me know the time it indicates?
4:30:02
